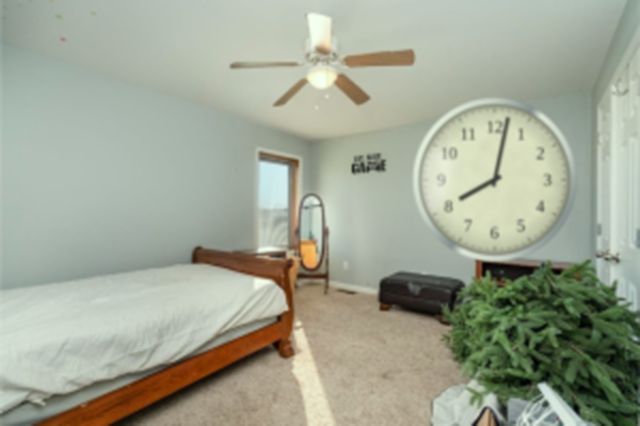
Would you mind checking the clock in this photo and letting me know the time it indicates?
8:02
